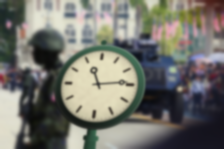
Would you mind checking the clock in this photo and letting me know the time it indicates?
11:14
